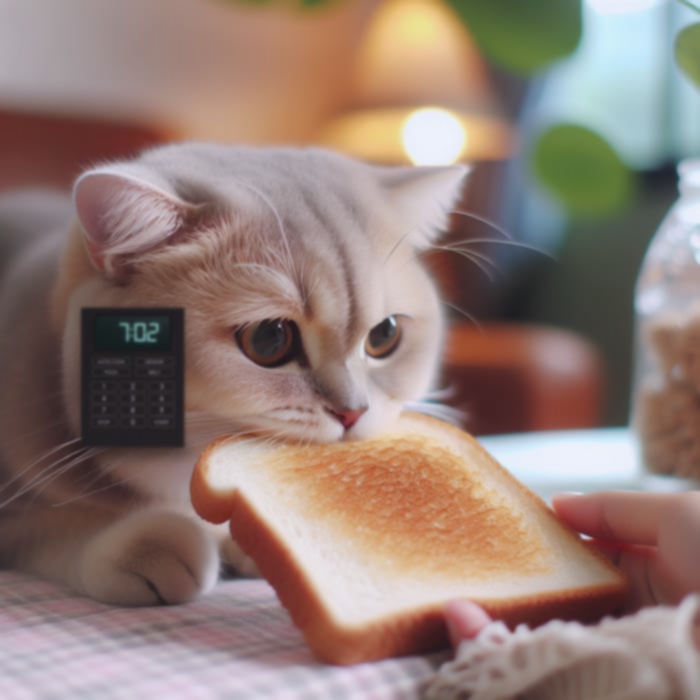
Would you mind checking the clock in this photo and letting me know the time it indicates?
7:02
